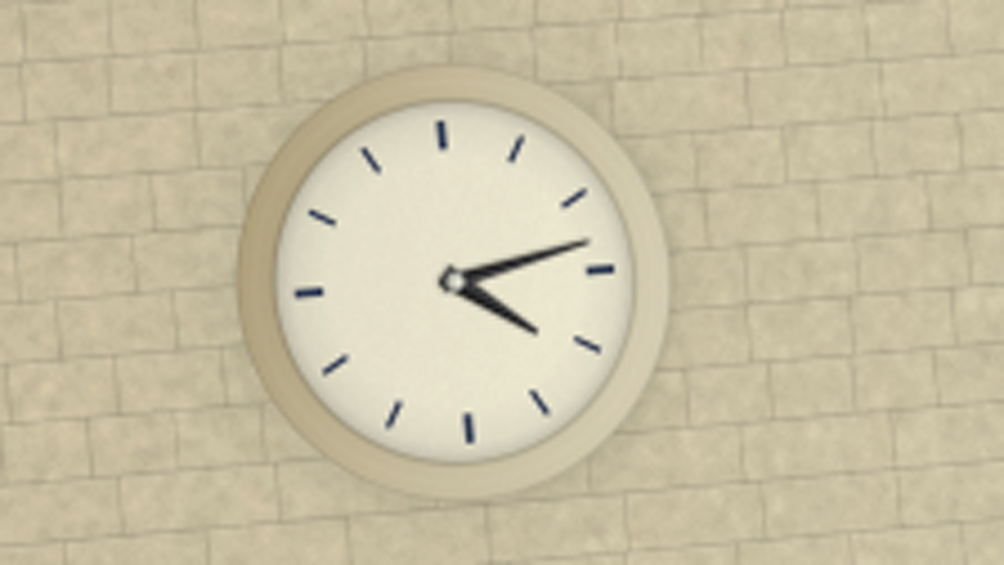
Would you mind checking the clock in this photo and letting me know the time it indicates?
4:13
